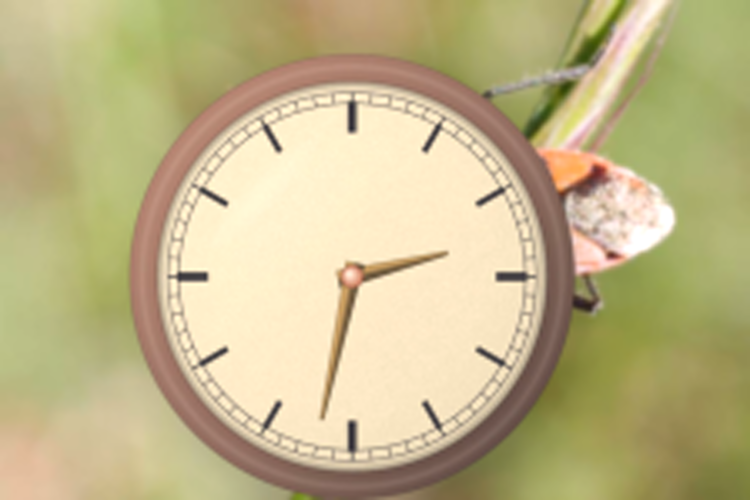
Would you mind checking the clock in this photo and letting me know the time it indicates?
2:32
